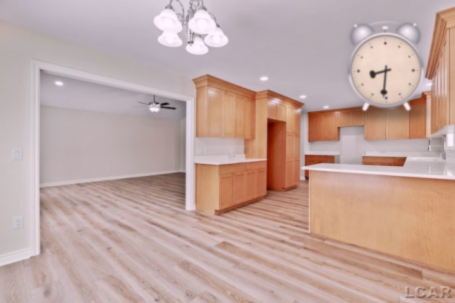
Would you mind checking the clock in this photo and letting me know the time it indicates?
8:31
